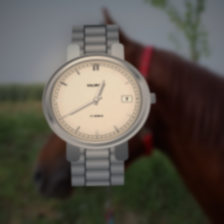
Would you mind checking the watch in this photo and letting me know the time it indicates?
12:40
